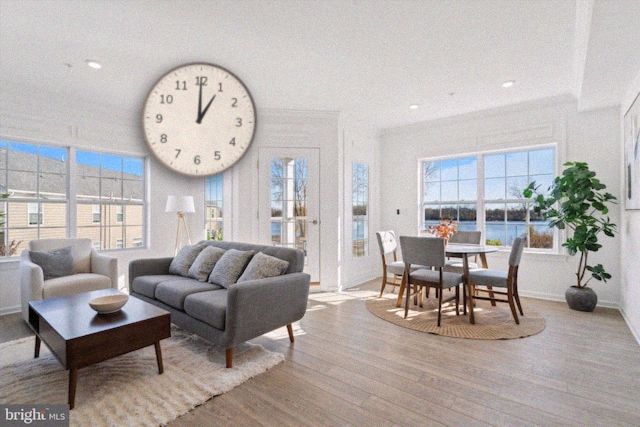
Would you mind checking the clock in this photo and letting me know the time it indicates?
1:00
